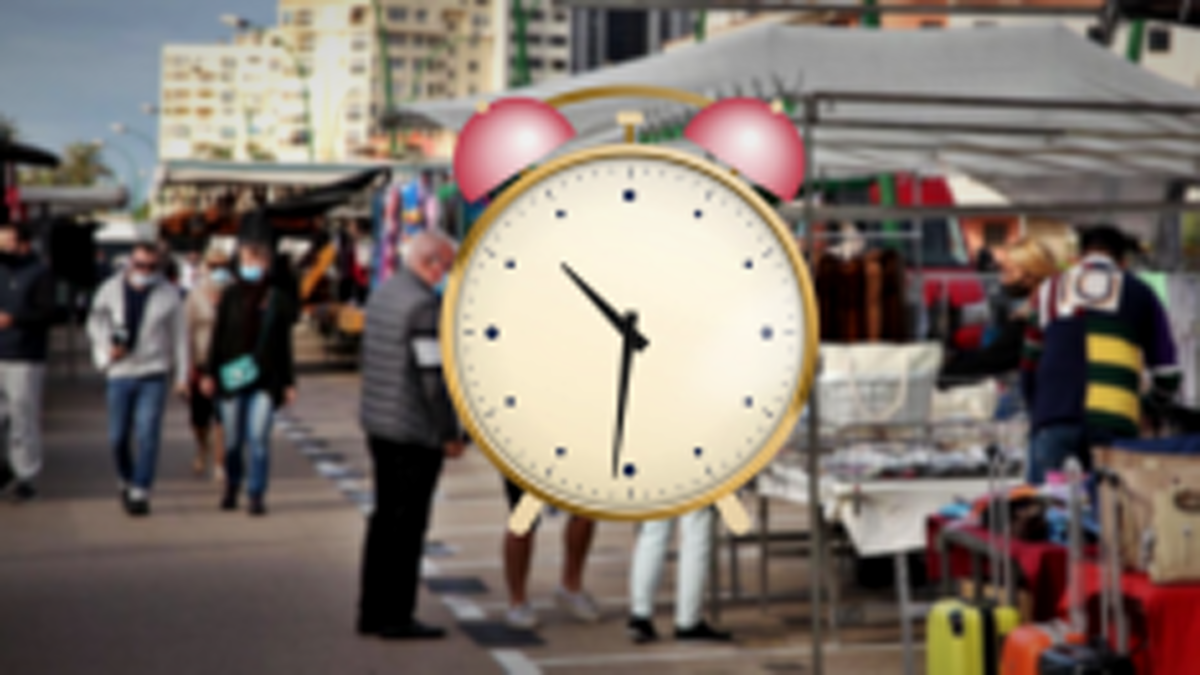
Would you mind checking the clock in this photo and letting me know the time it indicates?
10:31
